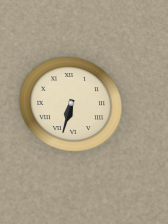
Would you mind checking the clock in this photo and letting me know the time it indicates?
6:33
